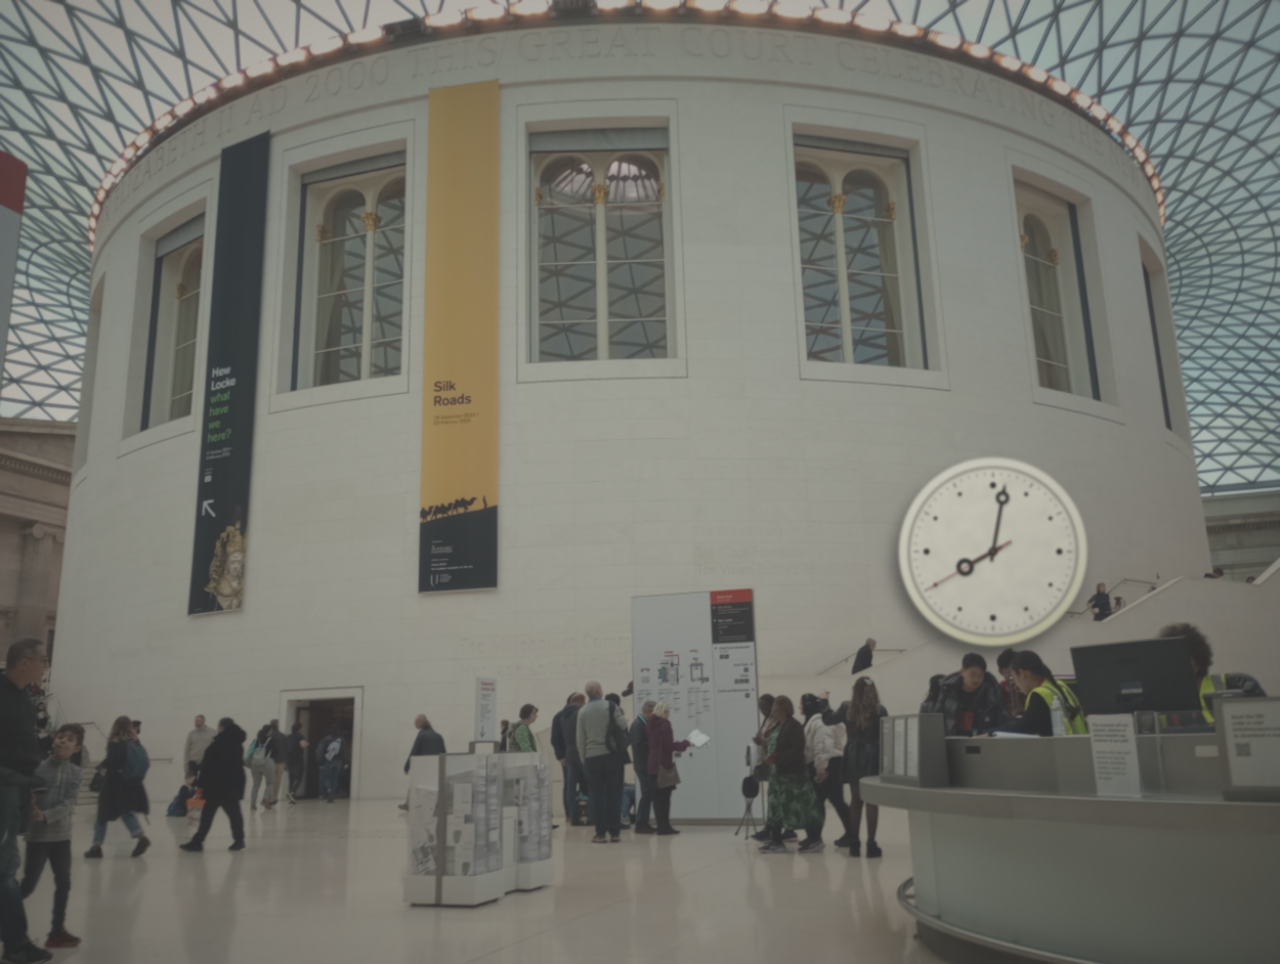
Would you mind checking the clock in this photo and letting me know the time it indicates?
8:01:40
